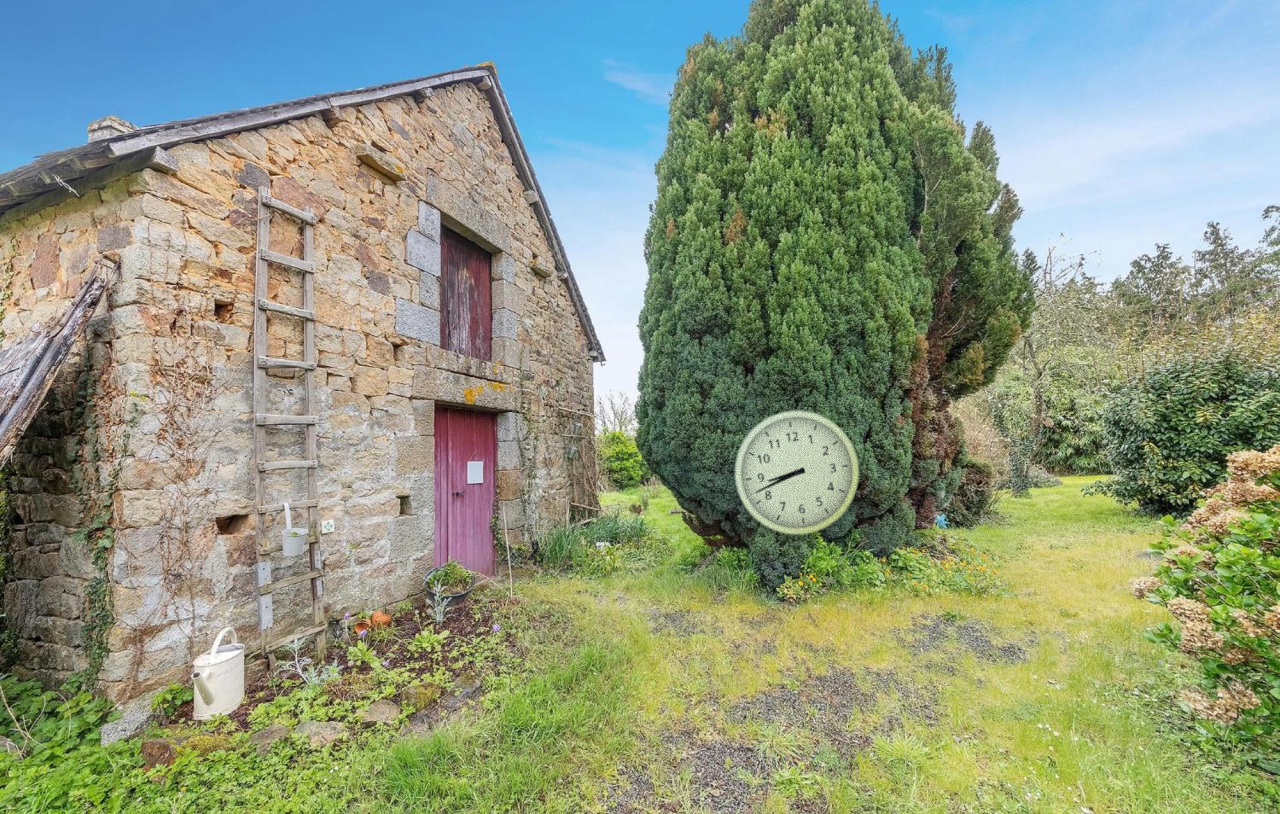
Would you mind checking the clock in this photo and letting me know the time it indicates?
8:42
